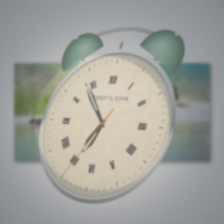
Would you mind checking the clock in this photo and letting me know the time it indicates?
6:53:35
